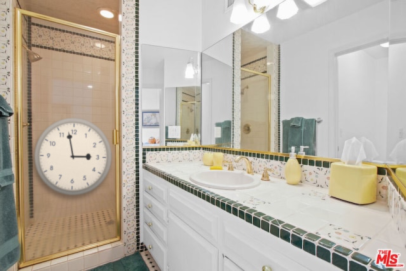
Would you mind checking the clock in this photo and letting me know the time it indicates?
2:58
